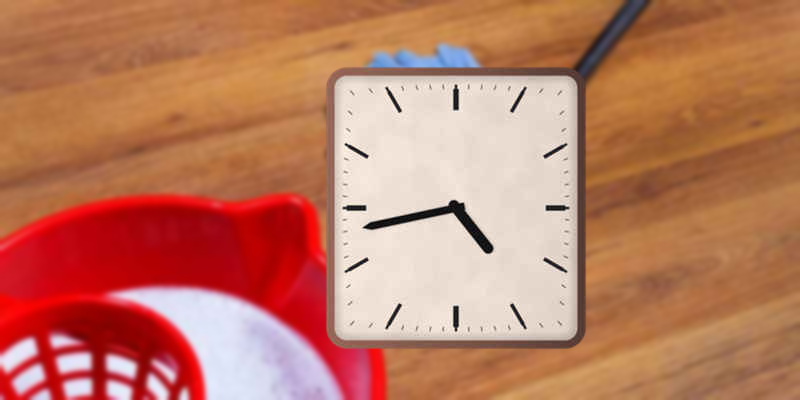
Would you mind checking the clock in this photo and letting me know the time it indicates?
4:43
